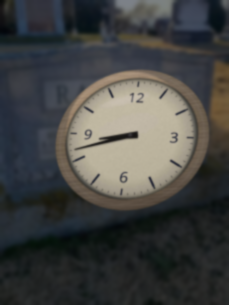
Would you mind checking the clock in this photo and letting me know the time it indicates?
8:42
